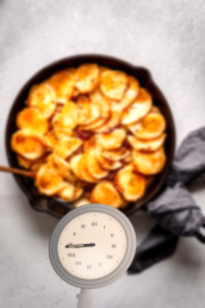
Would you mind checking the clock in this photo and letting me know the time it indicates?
8:44
